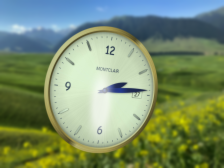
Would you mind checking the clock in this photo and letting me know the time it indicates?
2:14
